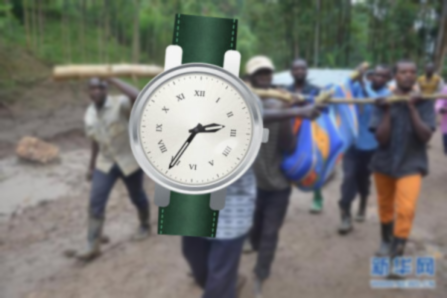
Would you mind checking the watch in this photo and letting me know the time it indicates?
2:35
